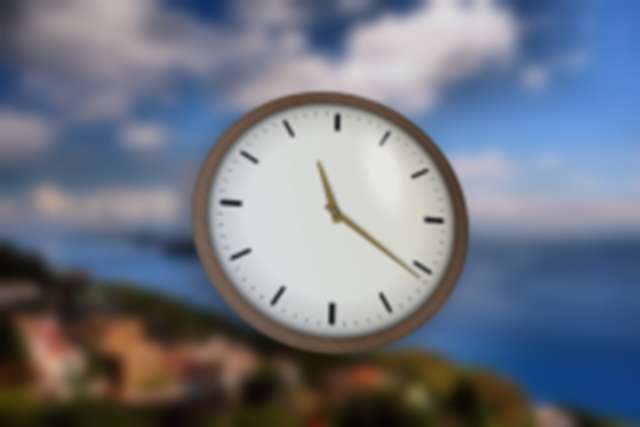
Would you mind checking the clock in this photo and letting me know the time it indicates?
11:21
